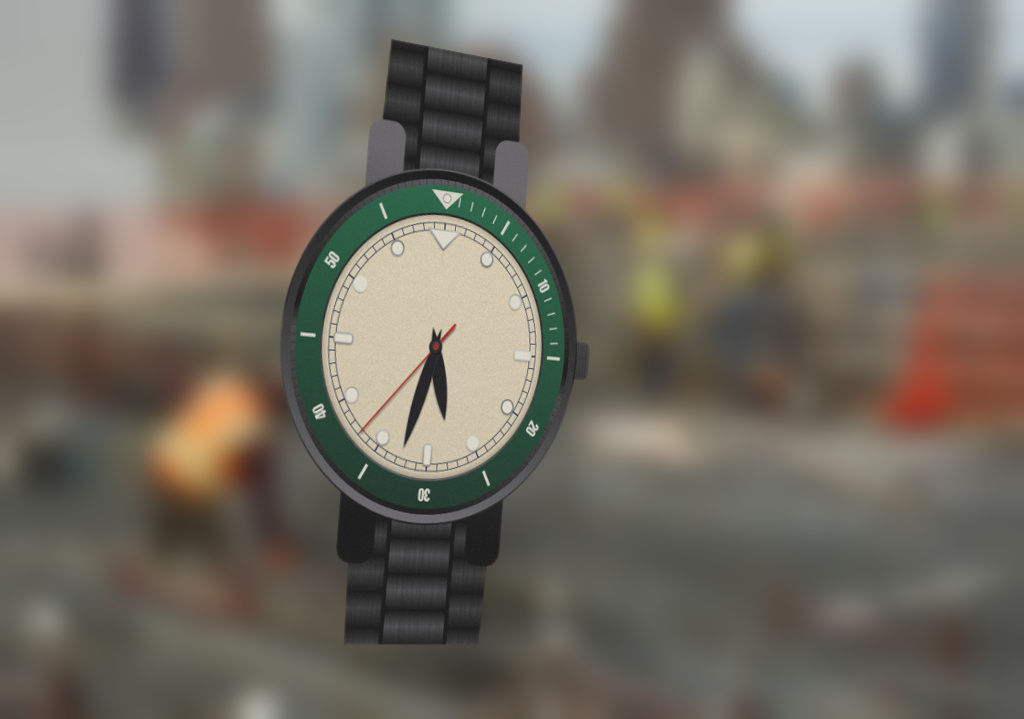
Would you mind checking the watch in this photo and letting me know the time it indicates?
5:32:37
